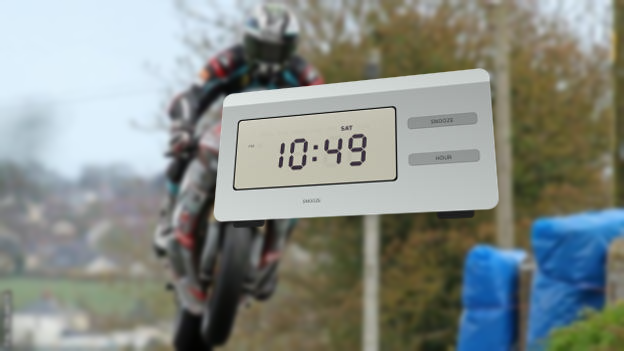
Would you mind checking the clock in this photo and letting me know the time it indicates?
10:49
